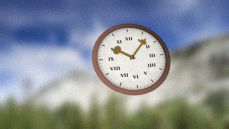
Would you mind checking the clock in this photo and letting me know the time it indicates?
10:07
